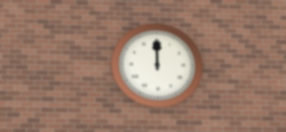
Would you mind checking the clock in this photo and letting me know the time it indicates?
12:00
